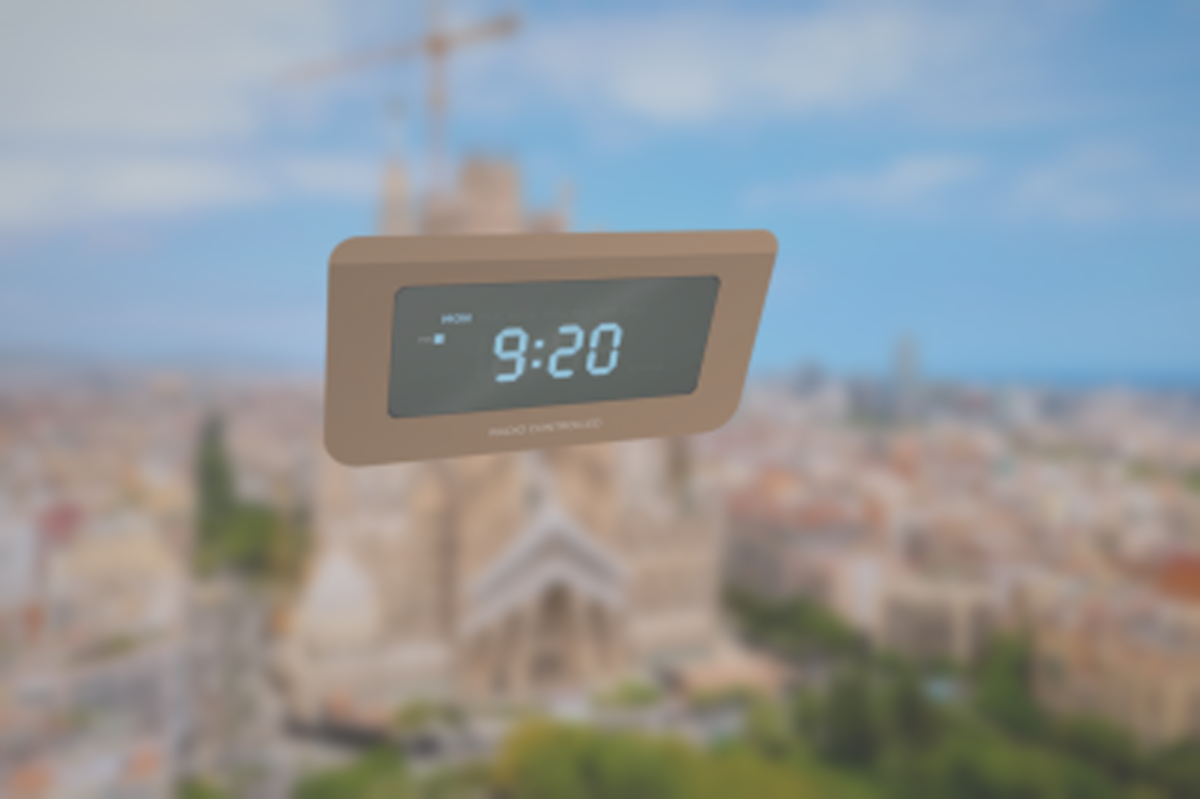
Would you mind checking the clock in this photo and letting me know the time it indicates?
9:20
